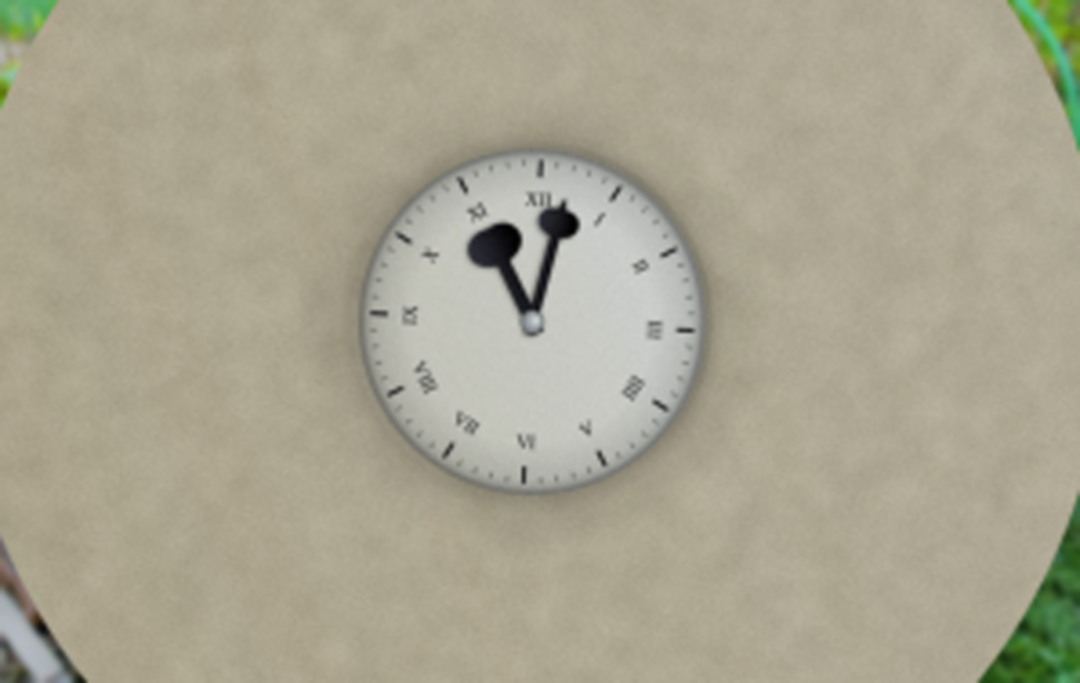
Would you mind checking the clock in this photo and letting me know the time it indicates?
11:02
